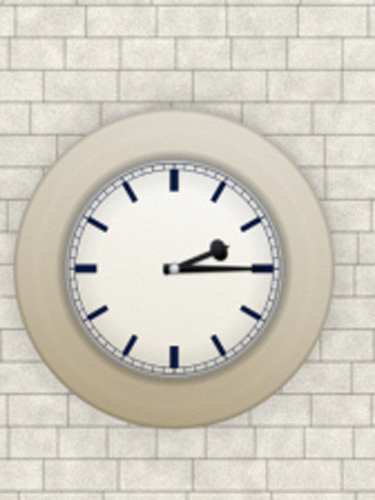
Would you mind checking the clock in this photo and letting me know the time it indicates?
2:15
